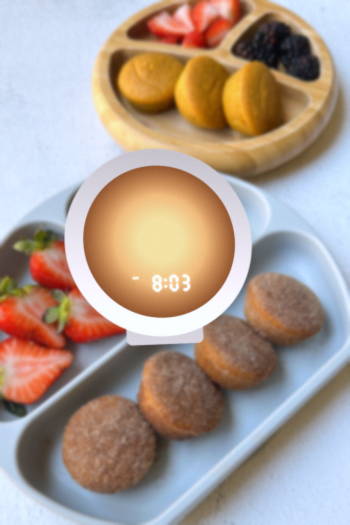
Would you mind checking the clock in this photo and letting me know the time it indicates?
8:03
